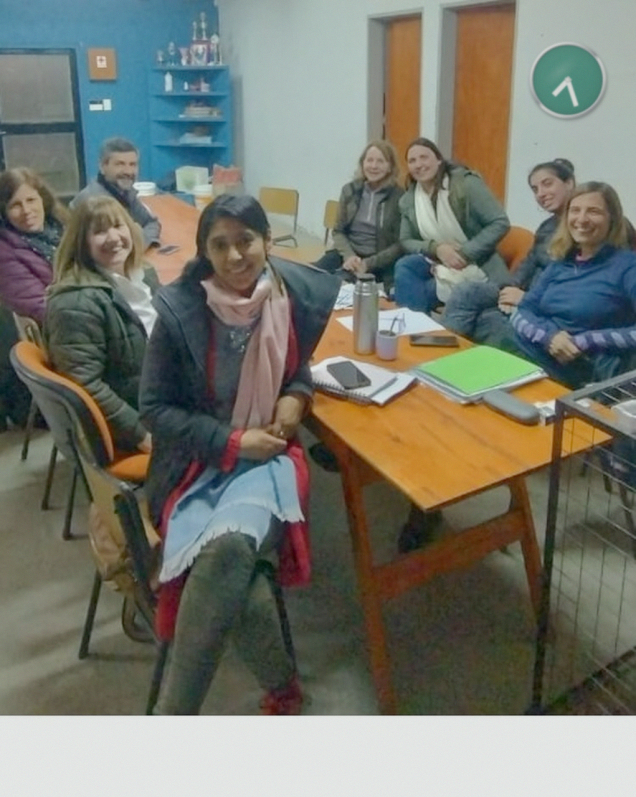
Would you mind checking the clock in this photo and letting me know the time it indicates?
7:27
